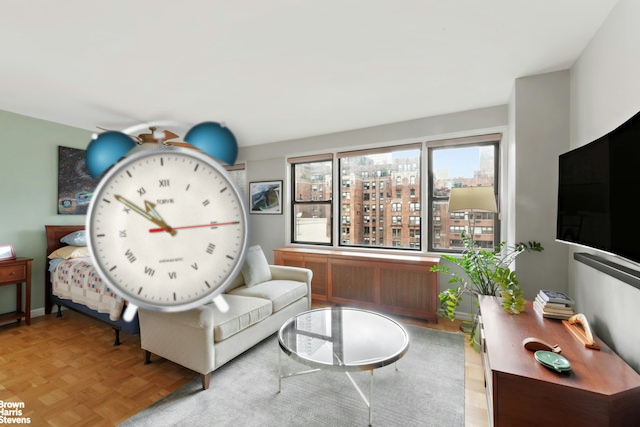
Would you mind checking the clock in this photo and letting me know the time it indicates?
10:51:15
